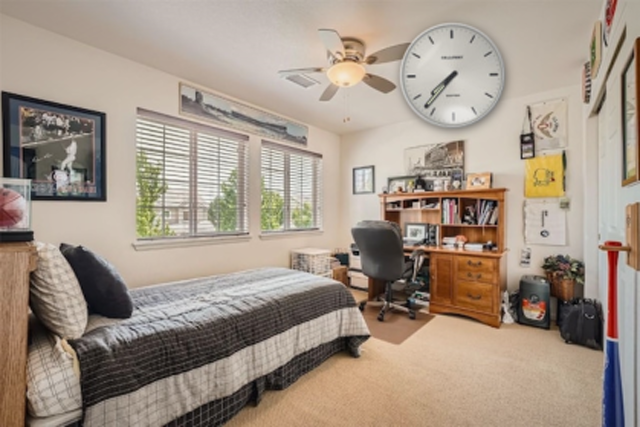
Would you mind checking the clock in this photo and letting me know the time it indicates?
7:37
